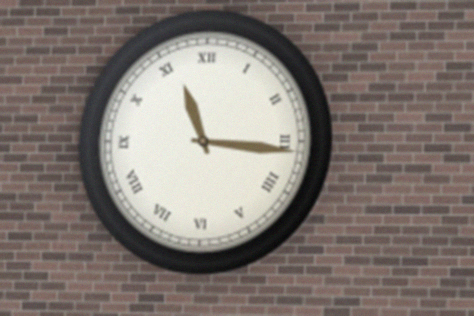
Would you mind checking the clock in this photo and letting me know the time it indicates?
11:16
